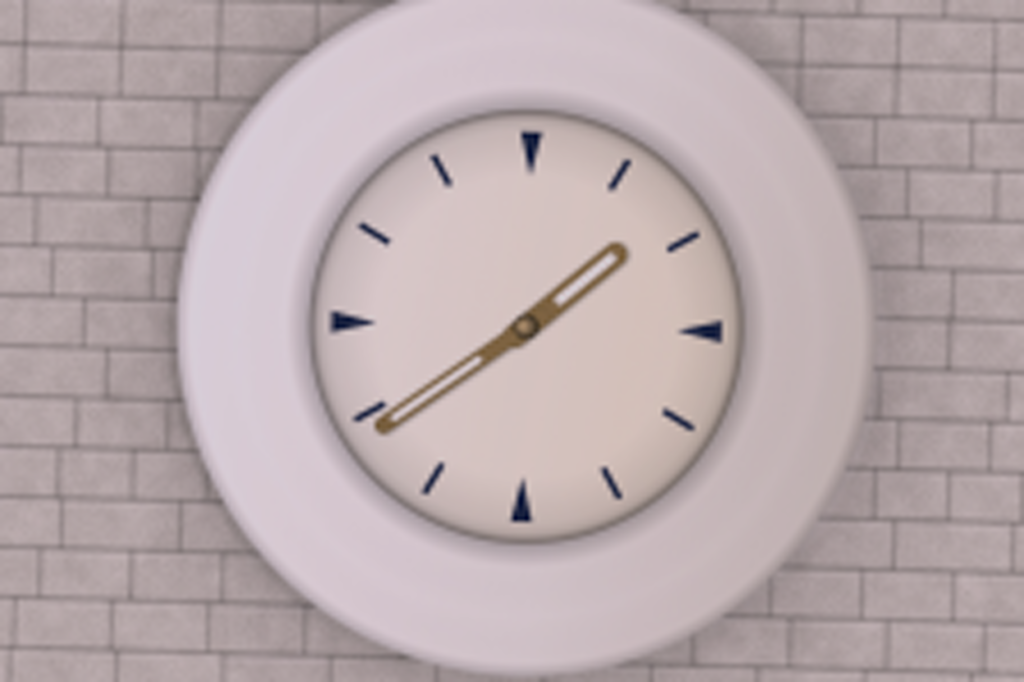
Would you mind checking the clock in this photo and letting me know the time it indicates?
1:39
